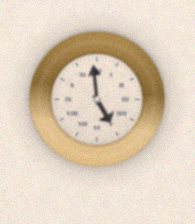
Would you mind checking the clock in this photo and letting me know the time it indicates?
4:59
